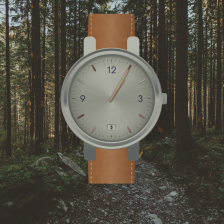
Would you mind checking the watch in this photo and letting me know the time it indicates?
1:05
